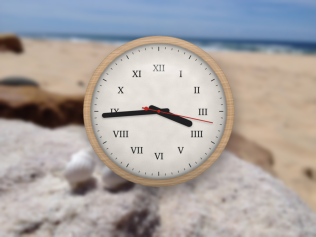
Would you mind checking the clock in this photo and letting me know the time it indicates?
3:44:17
